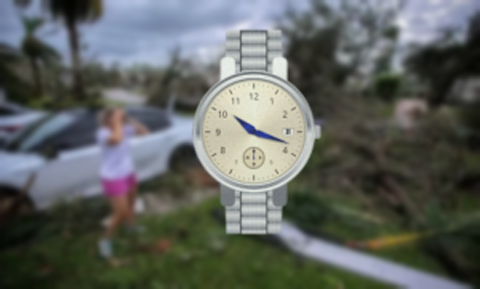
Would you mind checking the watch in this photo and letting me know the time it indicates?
10:18
